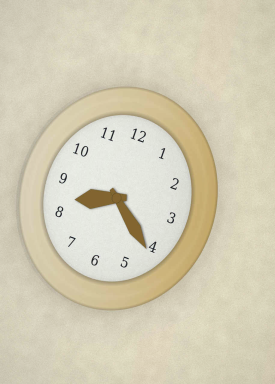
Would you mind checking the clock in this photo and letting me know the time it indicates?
8:21
